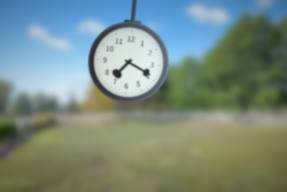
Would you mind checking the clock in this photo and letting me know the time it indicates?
7:19
